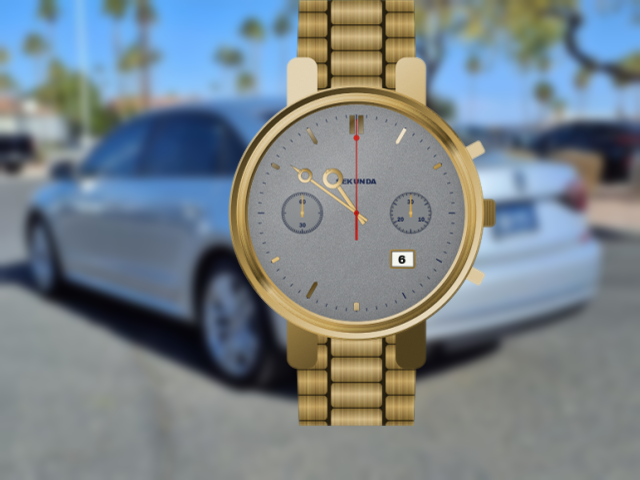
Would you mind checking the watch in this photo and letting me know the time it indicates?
10:51
